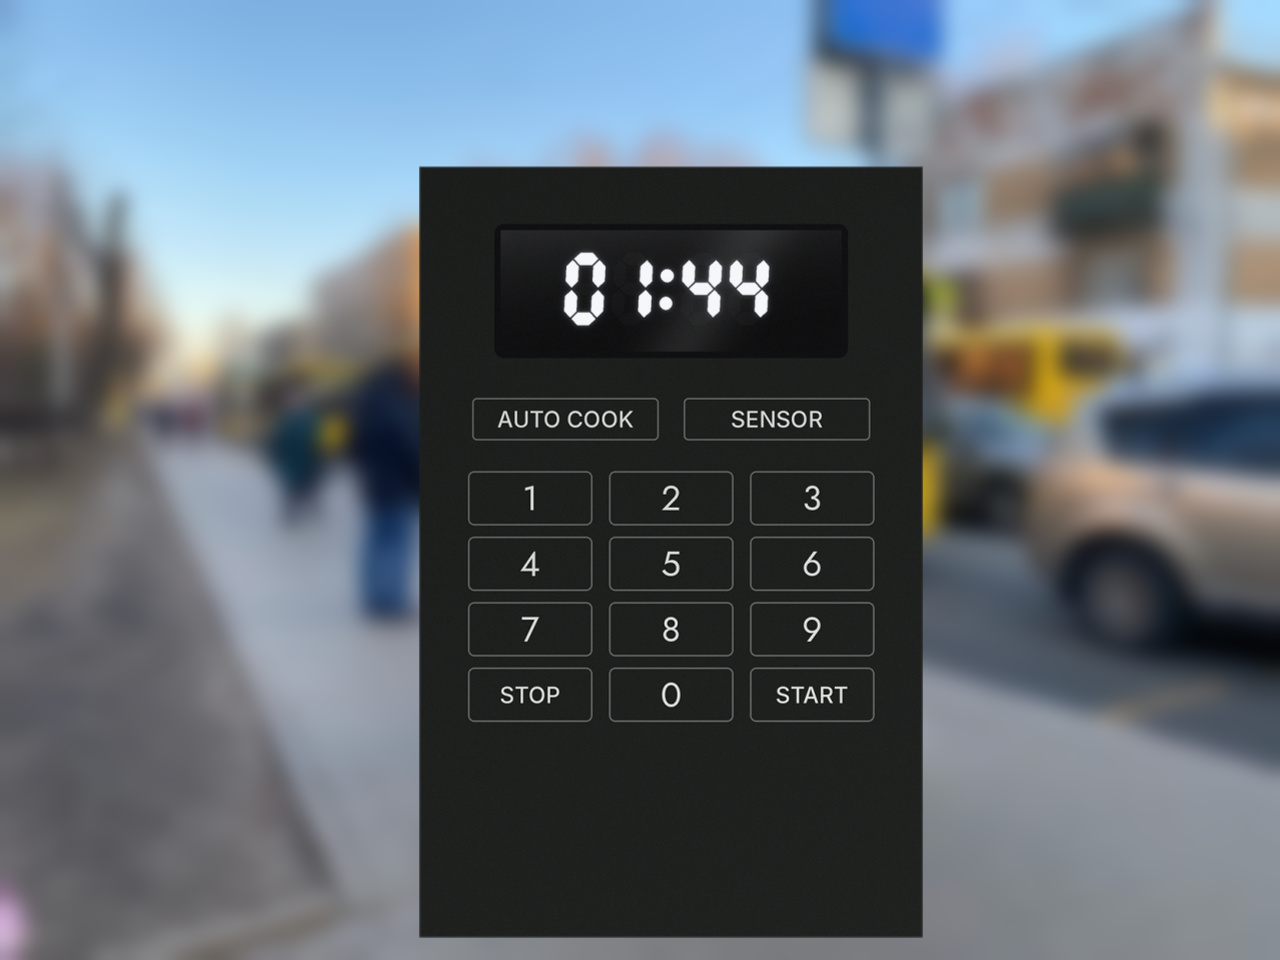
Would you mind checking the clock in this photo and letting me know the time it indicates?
1:44
